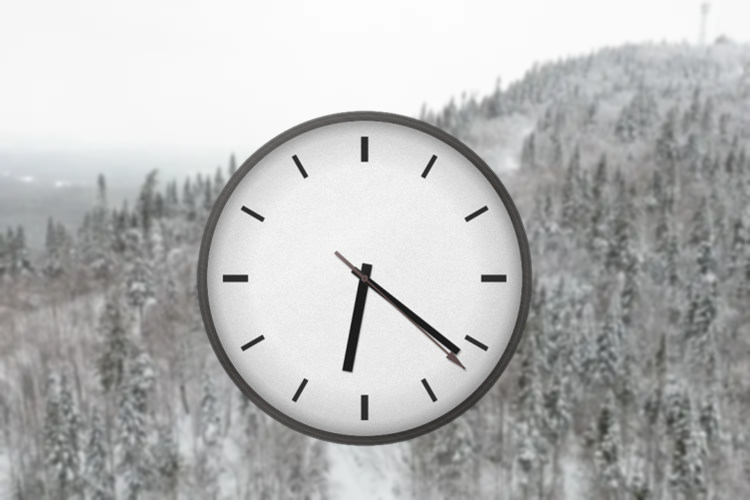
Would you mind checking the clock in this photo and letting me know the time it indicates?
6:21:22
